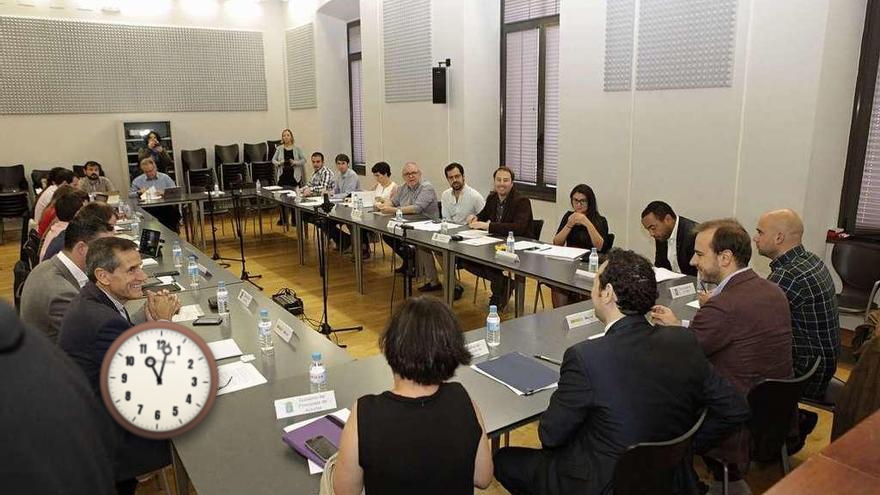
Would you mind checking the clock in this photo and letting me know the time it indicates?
11:02
